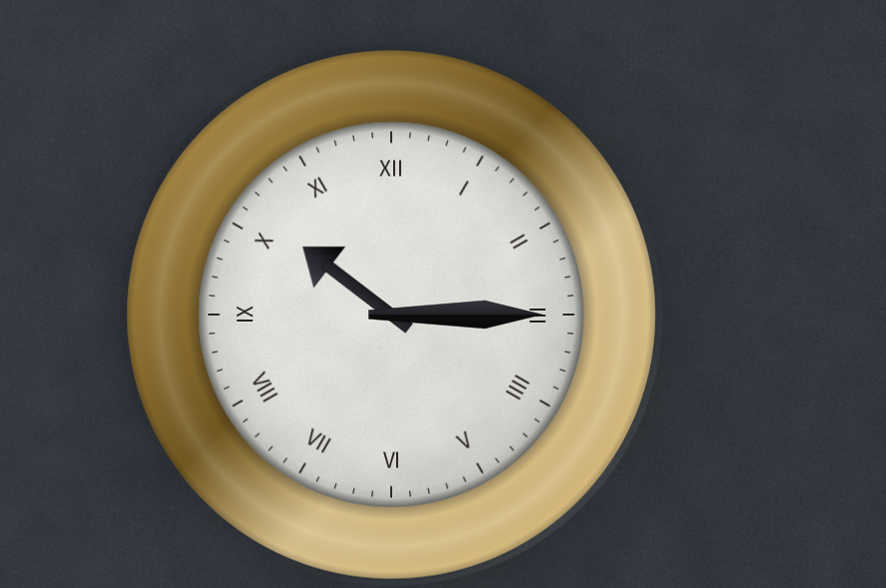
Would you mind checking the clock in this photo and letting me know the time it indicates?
10:15
